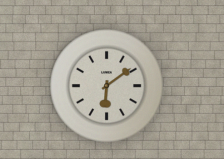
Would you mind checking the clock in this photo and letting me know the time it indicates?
6:09
